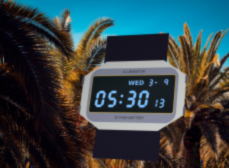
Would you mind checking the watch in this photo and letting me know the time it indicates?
5:30
